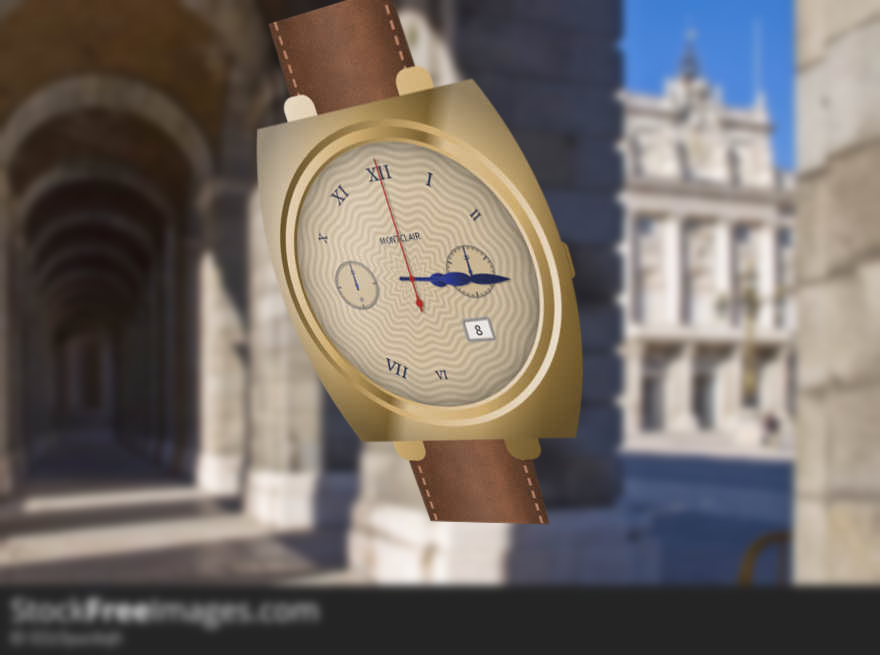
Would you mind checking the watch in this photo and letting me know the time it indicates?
3:16
